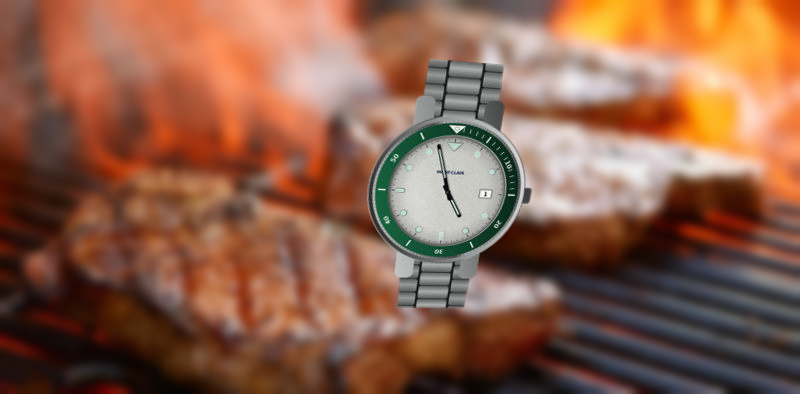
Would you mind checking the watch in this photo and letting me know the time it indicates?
4:57
